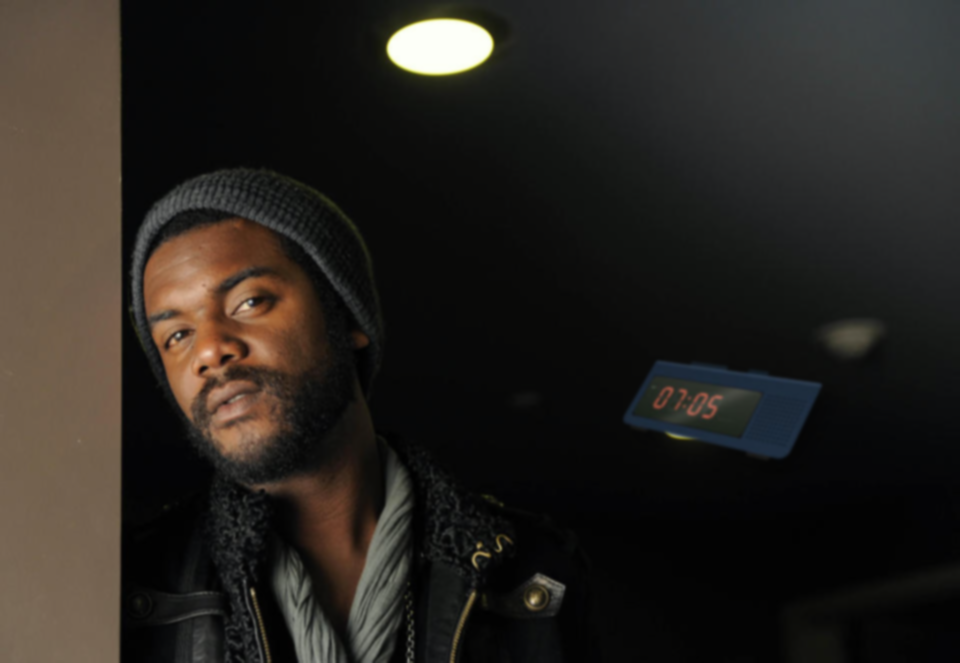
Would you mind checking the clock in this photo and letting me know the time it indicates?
7:05
